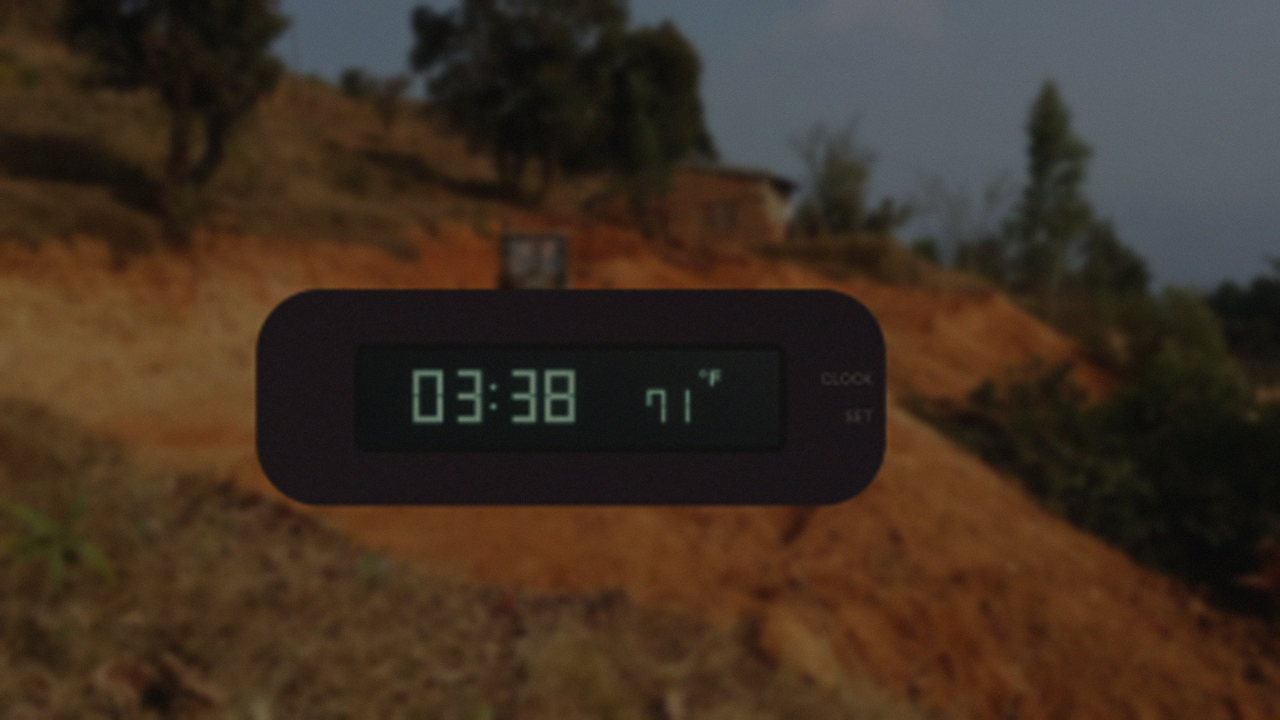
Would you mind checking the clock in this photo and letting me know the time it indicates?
3:38
